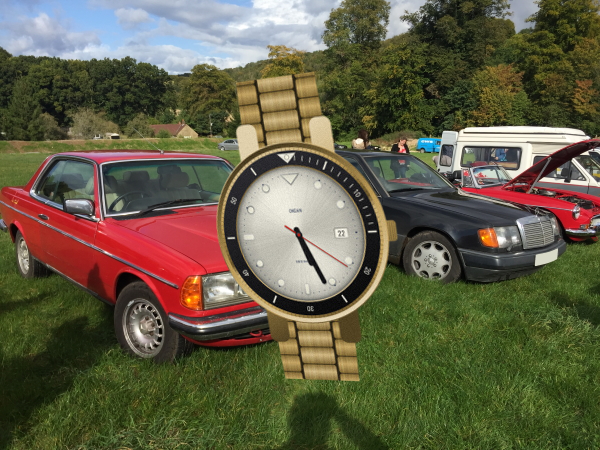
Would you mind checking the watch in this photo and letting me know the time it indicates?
5:26:21
